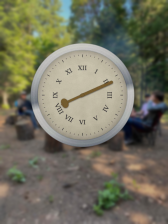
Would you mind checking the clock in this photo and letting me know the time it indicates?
8:11
